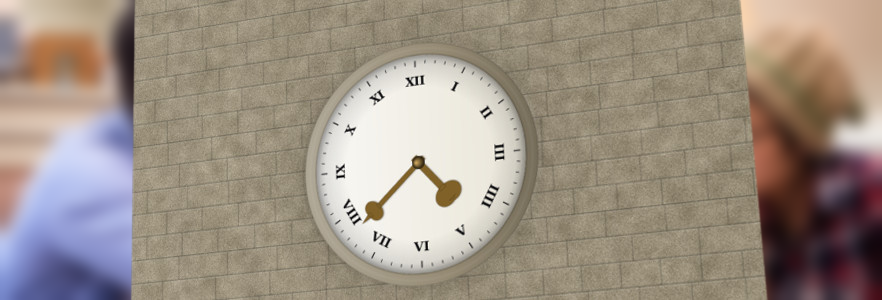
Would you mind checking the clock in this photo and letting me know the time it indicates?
4:38
